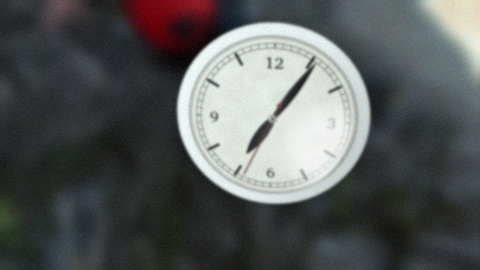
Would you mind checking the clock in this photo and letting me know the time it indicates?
7:05:34
